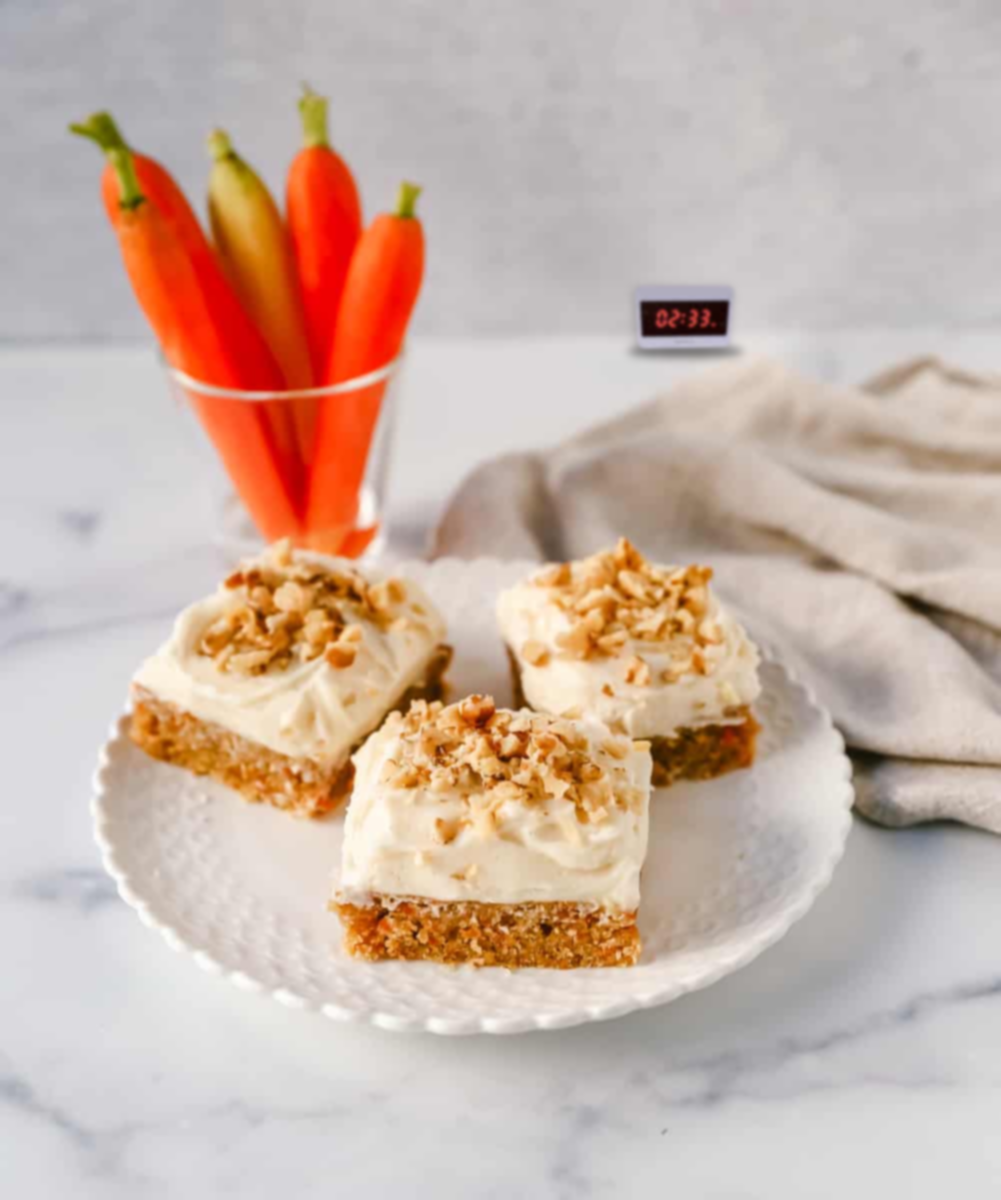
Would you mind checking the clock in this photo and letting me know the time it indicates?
2:33
